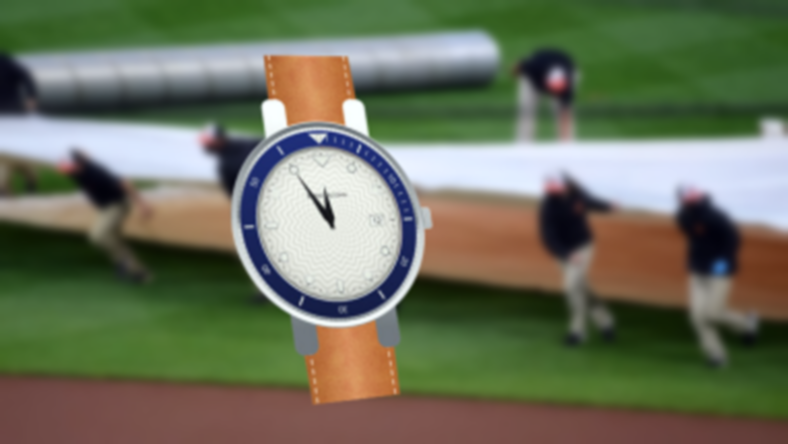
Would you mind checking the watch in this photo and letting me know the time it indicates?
11:55
